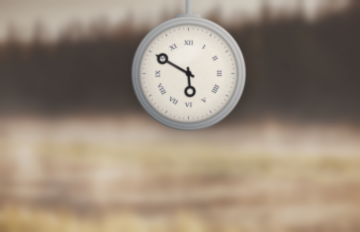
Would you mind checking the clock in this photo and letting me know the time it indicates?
5:50
